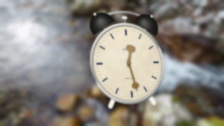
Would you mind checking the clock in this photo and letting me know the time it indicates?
12:28
